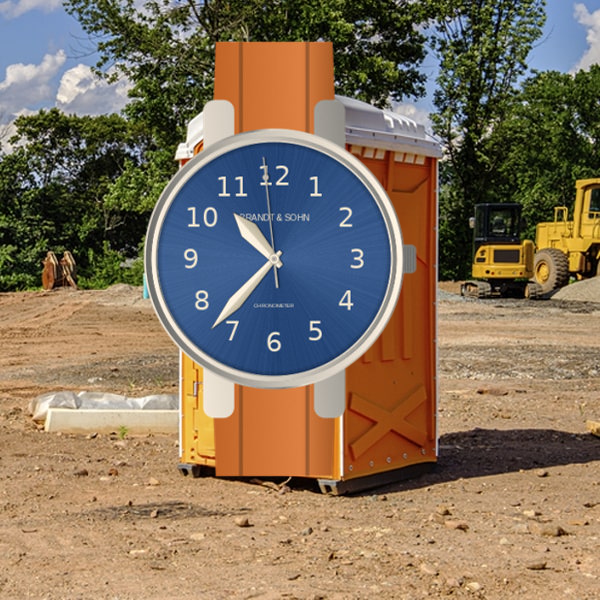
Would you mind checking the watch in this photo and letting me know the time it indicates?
10:36:59
